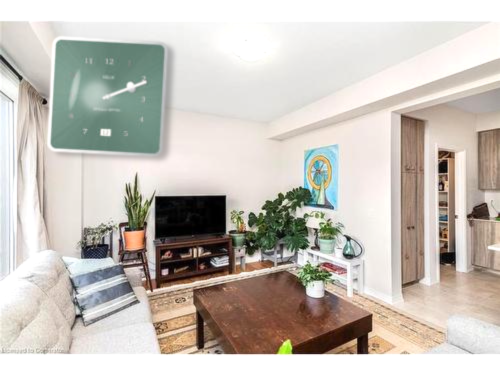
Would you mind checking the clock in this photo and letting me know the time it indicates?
2:11
